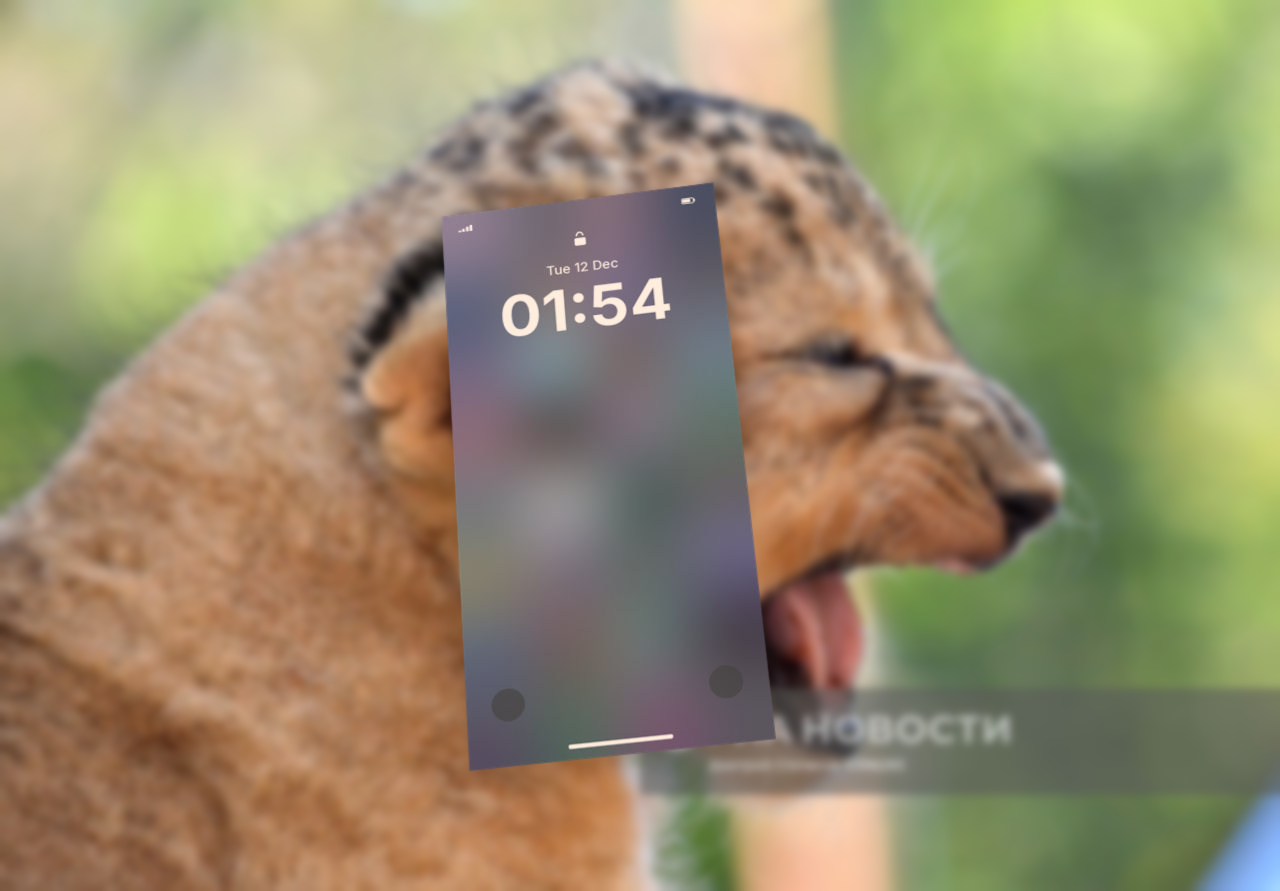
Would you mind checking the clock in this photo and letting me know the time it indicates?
1:54
